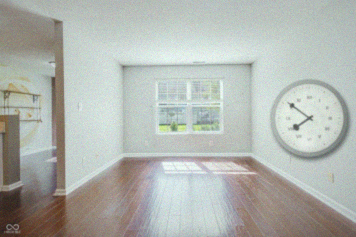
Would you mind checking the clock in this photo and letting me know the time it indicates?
7:51
